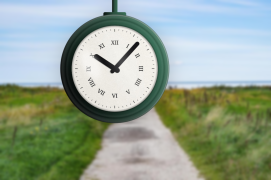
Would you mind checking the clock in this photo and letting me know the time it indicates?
10:07
